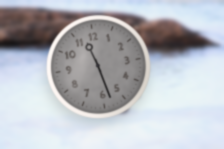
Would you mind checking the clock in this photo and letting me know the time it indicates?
11:28
